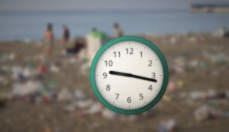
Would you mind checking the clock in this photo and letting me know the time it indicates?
9:17
